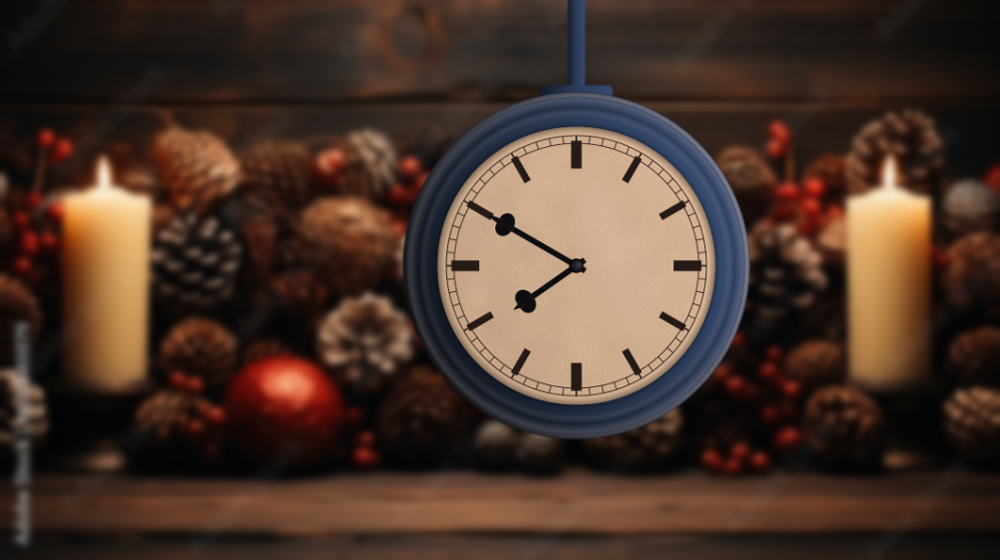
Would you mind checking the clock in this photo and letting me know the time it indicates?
7:50
